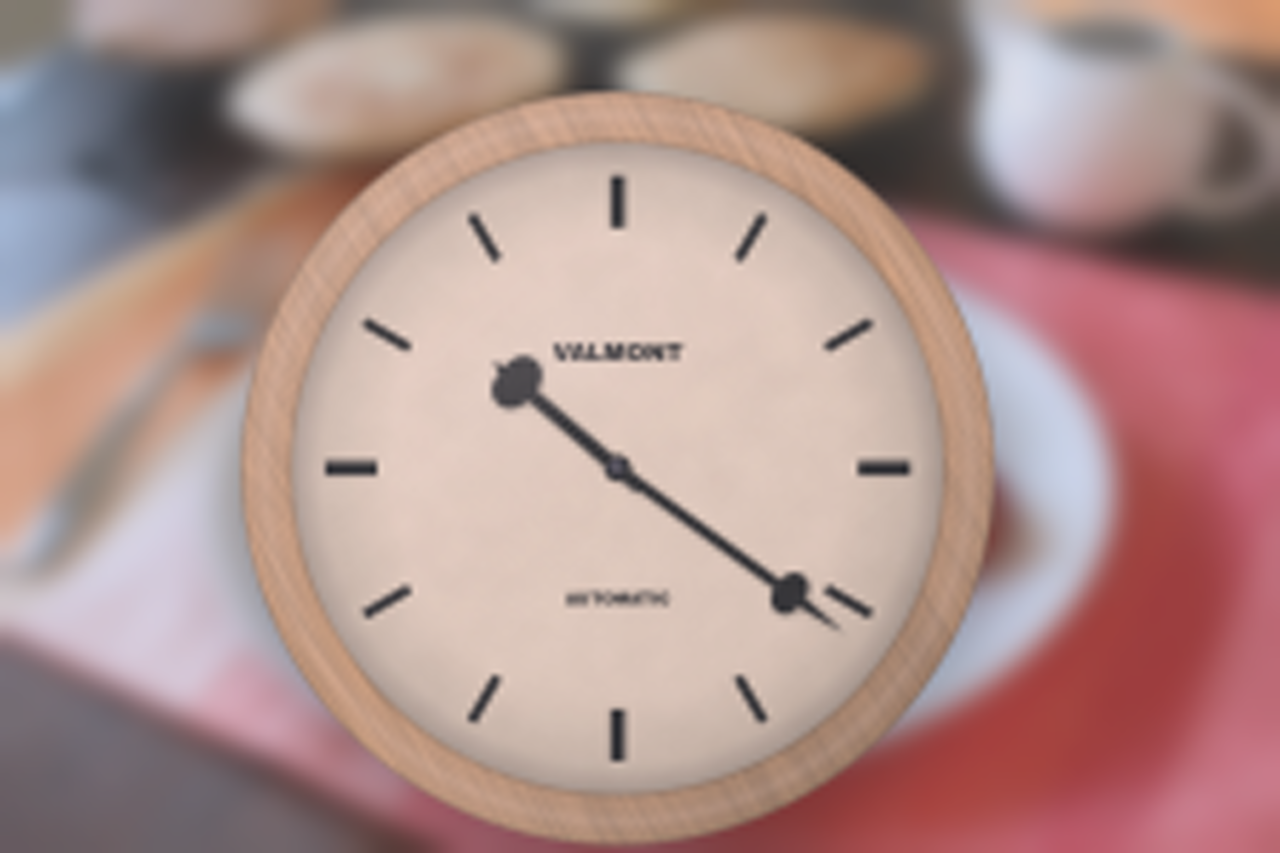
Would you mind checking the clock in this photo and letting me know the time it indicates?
10:21
